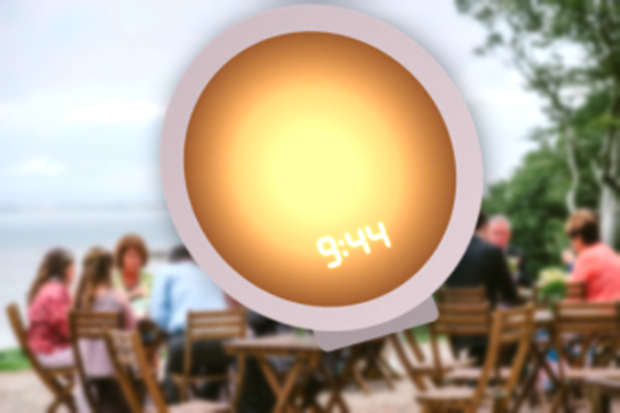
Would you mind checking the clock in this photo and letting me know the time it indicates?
9:44
